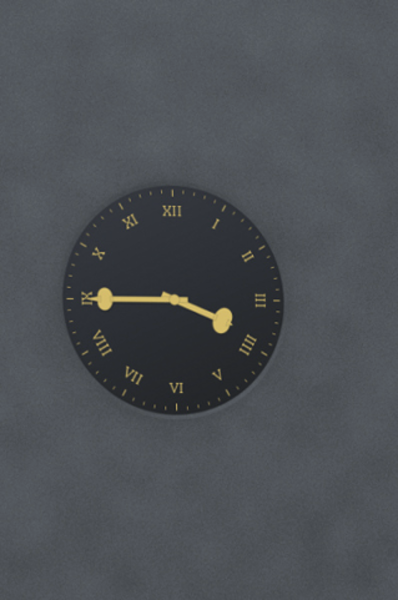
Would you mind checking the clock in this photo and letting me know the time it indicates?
3:45
